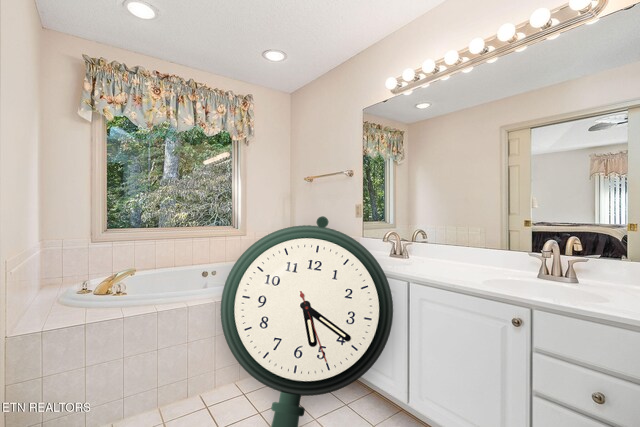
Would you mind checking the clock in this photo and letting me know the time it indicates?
5:19:25
